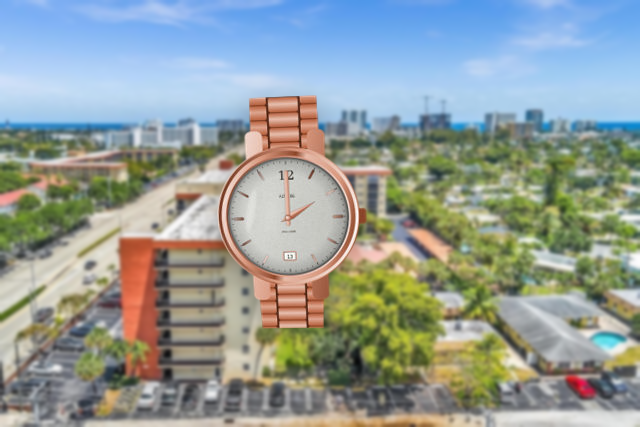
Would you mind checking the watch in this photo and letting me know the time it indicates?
2:00
